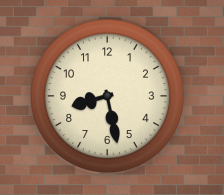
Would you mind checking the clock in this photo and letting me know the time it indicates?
8:28
